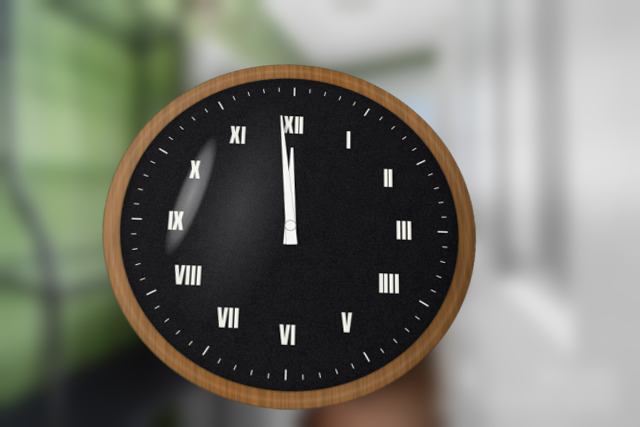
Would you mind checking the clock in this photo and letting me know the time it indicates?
11:59
